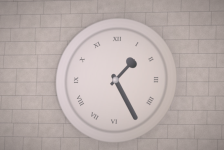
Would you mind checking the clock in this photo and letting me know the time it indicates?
1:25
